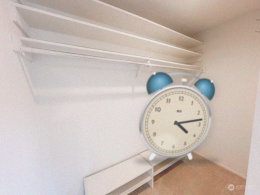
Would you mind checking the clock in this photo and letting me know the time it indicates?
4:13
